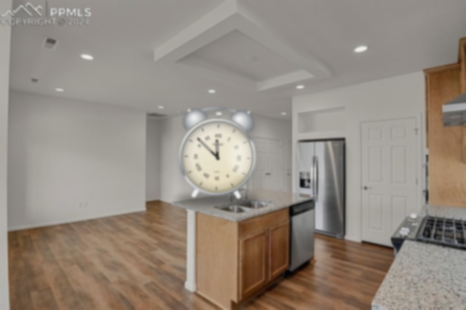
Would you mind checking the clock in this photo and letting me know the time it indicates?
11:52
